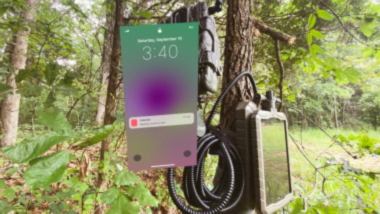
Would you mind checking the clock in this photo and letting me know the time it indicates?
3:40
